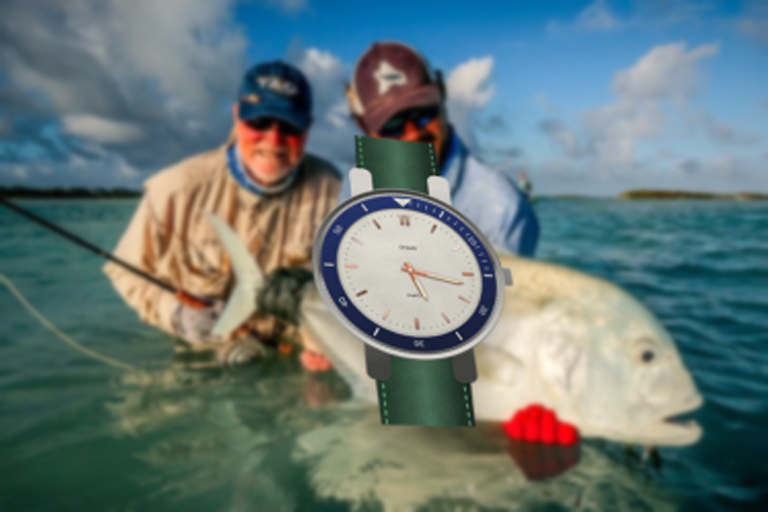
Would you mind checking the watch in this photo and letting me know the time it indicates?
5:17
